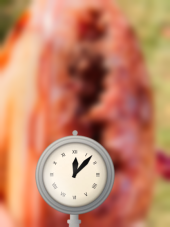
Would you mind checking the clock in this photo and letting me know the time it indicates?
12:07
